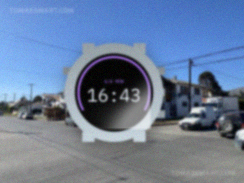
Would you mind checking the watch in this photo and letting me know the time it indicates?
16:43
